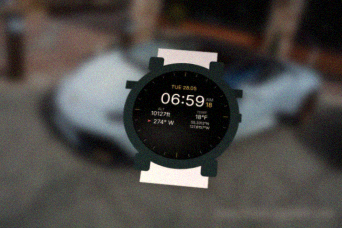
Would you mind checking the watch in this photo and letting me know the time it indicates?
6:59
